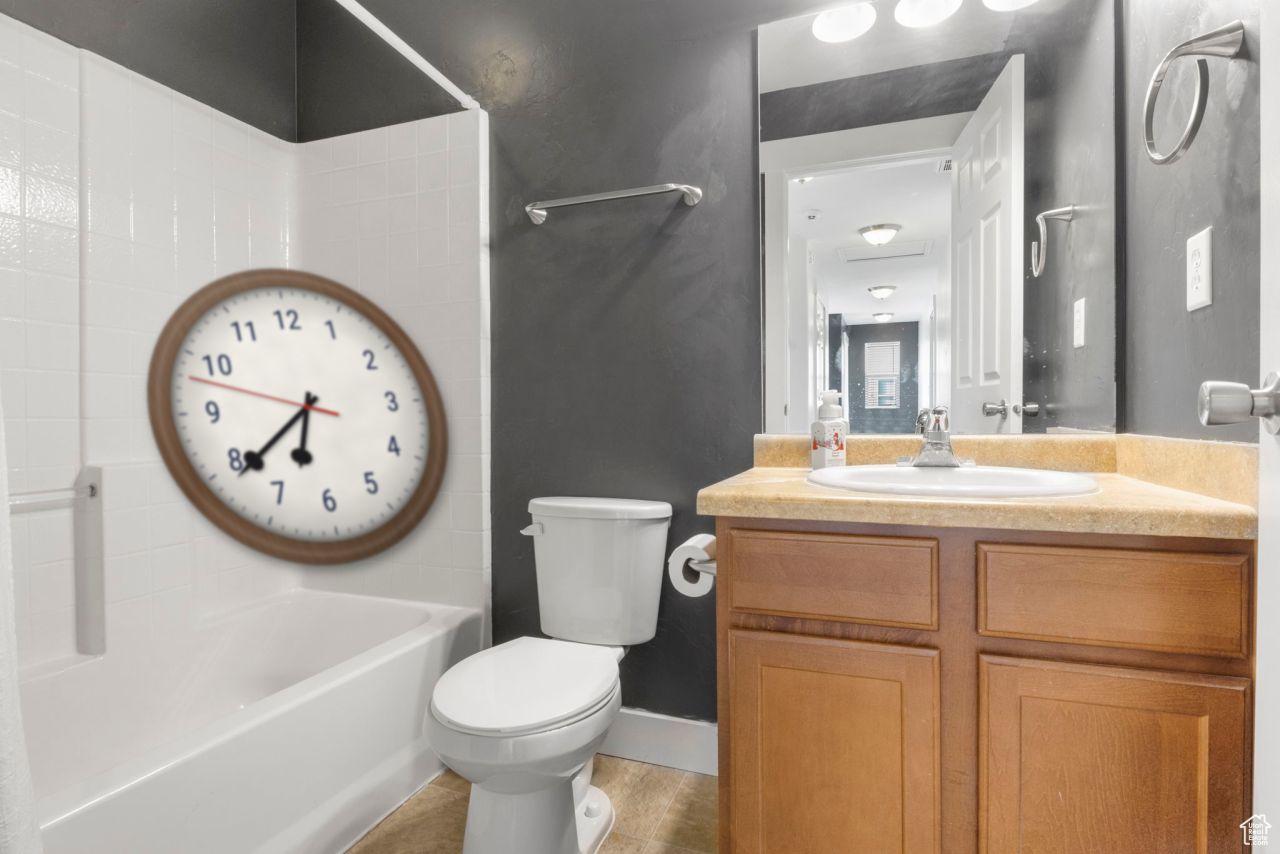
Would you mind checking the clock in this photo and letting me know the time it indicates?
6:38:48
